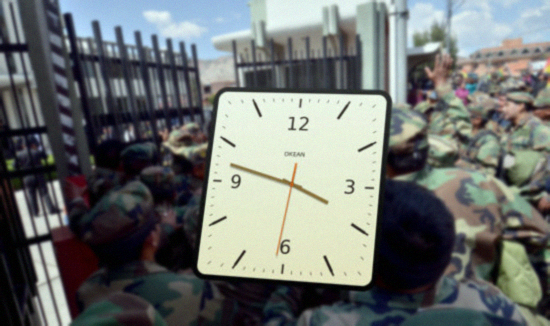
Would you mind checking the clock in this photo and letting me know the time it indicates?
3:47:31
